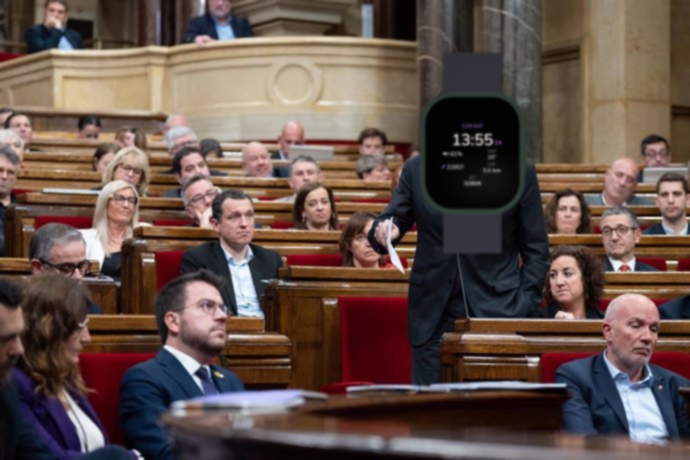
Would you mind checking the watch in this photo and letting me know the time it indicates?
13:55
